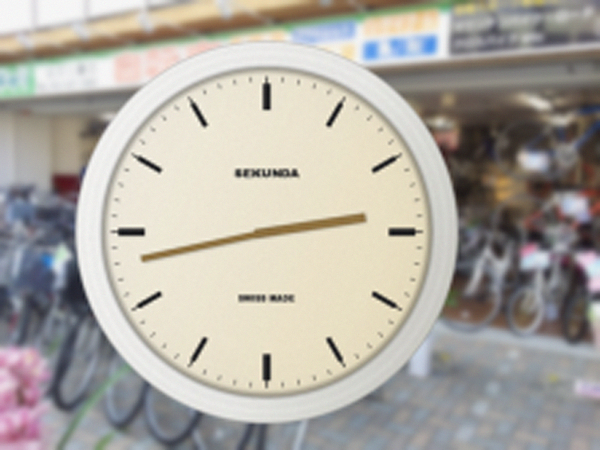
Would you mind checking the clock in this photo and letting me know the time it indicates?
2:43
